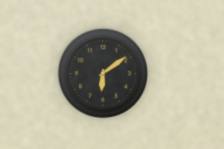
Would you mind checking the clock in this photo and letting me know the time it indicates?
6:09
